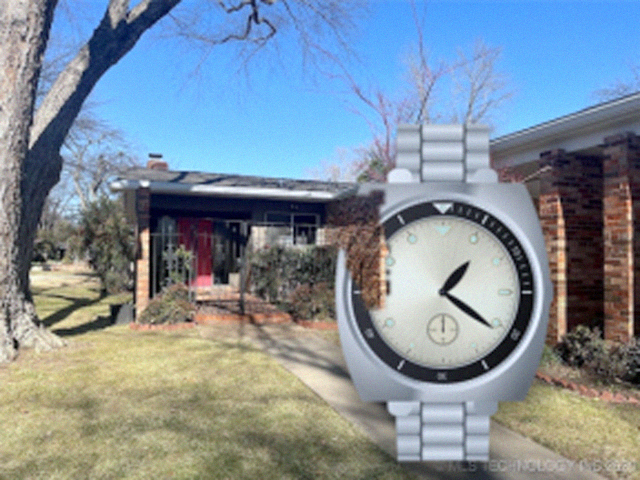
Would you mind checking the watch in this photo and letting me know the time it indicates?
1:21
